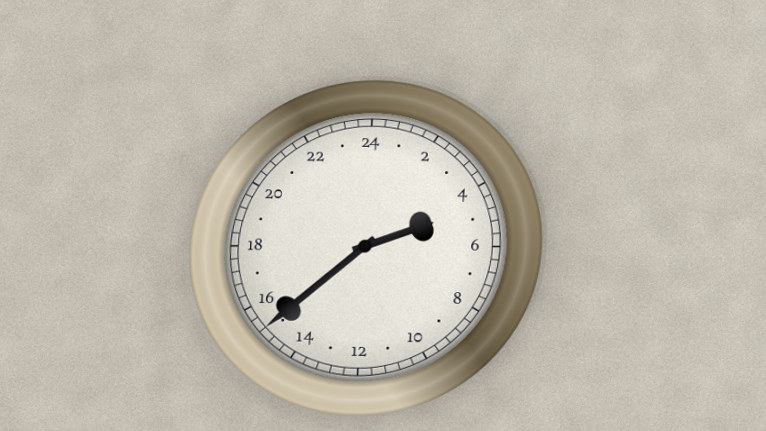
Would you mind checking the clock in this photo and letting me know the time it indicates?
4:38
